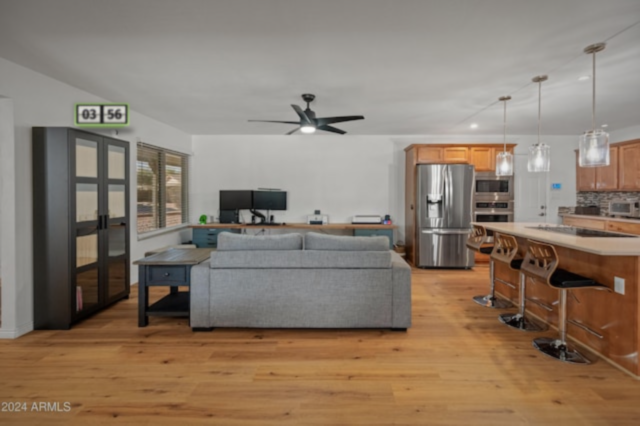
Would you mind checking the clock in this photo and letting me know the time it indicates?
3:56
